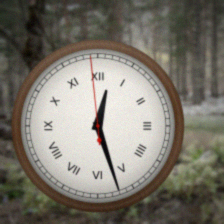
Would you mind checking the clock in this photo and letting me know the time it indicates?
12:26:59
